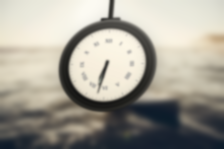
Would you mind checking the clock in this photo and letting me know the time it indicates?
6:32
